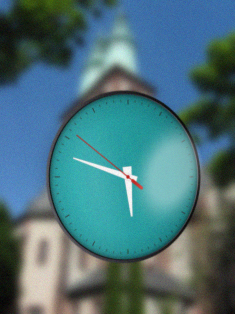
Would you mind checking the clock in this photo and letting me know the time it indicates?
5:47:51
